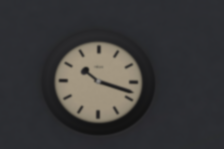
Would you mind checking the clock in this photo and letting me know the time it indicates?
10:18
